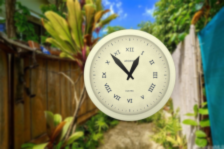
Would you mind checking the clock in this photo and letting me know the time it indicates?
12:53
